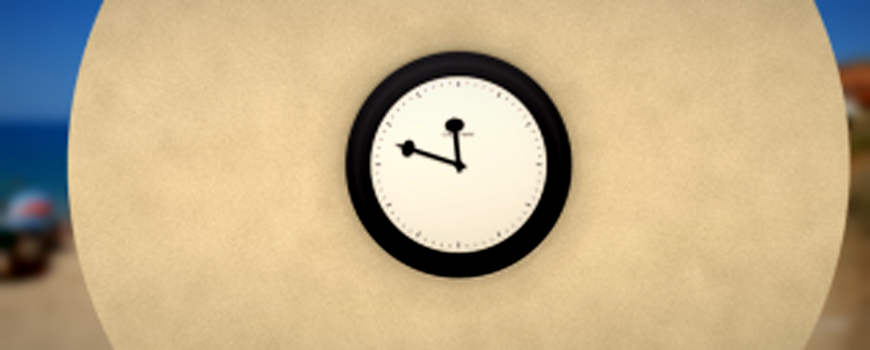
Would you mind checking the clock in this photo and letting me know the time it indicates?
11:48
